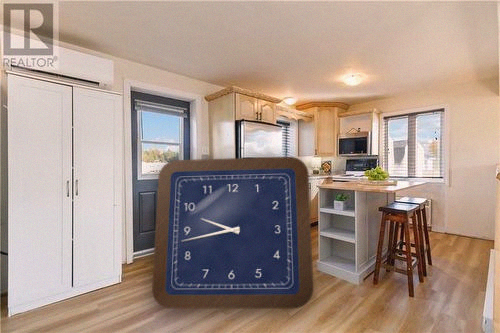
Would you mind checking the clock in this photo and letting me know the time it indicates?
9:43
